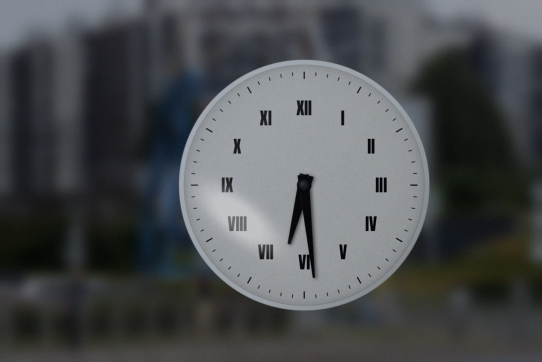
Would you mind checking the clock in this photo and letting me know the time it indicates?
6:29
